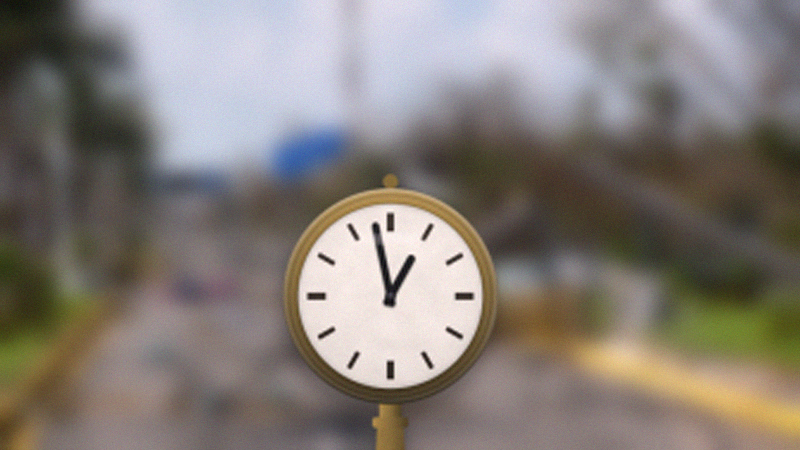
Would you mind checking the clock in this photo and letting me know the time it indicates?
12:58
